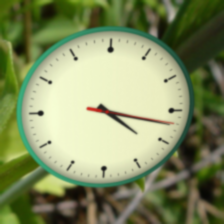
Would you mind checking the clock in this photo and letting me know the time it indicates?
4:17:17
